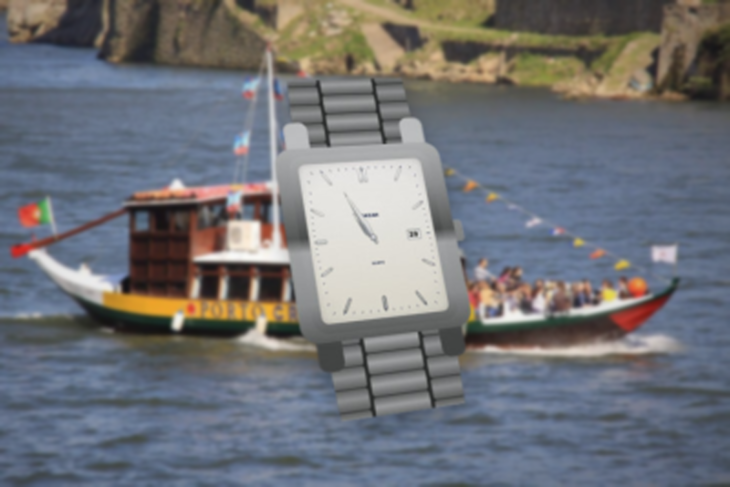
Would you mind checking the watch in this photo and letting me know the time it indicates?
10:56
